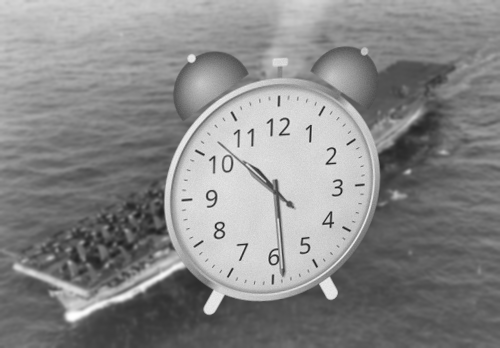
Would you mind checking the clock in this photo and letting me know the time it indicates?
10:28:52
